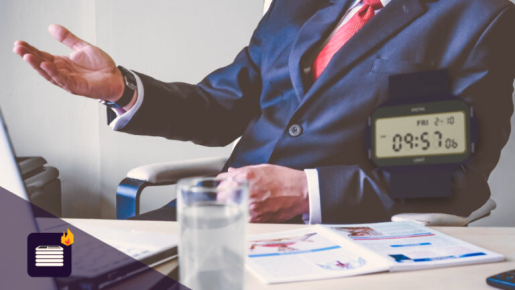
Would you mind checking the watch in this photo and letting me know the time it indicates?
9:57
